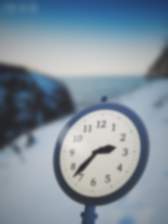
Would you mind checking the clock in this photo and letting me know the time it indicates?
2:37
